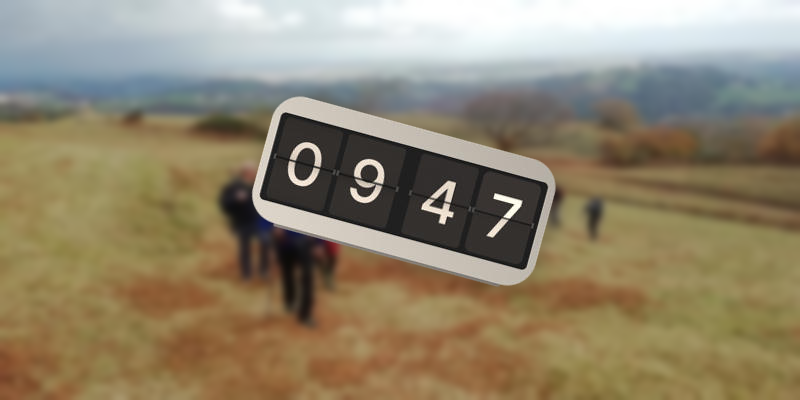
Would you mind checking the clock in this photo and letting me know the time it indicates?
9:47
